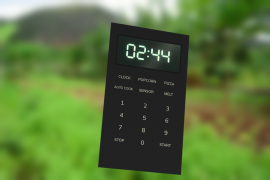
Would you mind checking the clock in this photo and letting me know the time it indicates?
2:44
